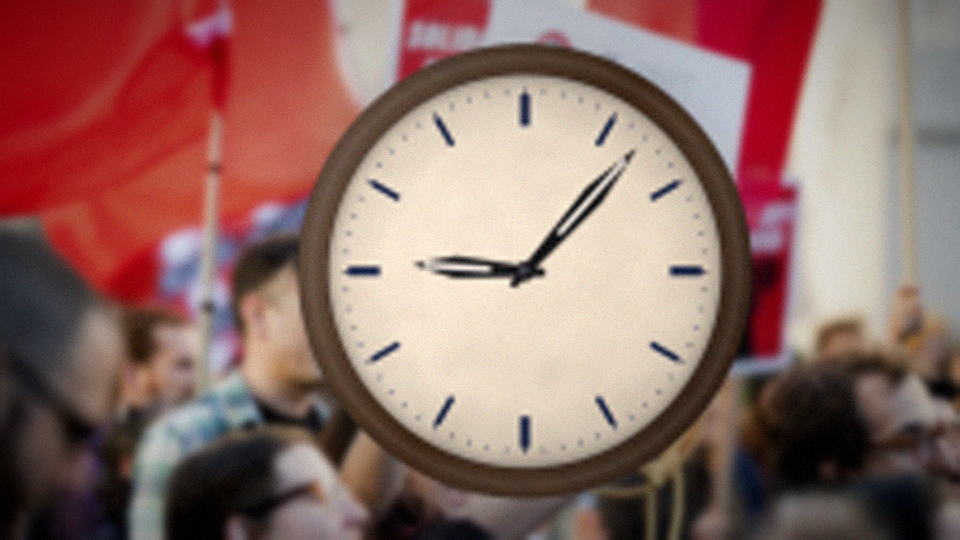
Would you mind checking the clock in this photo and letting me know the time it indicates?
9:07
